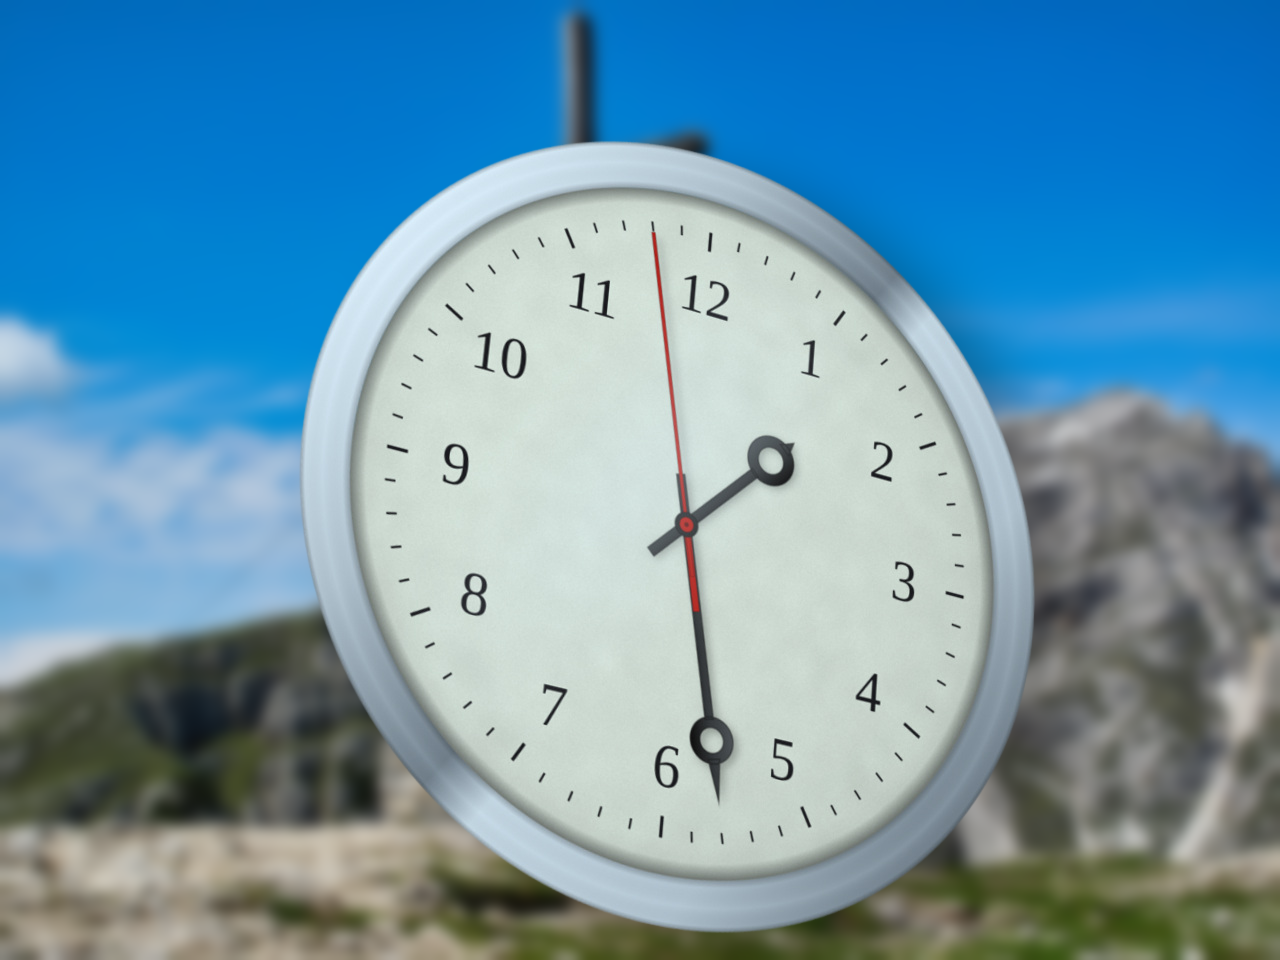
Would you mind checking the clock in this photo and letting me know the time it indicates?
1:27:58
